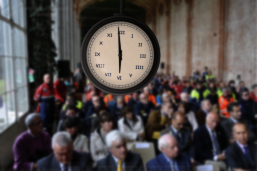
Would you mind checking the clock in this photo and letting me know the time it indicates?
5:59
